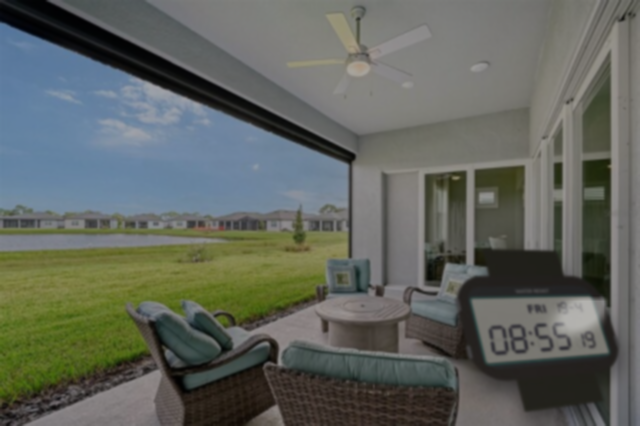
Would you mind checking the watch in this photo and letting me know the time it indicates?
8:55:19
